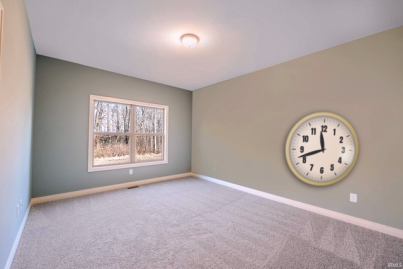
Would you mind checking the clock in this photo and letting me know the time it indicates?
11:42
